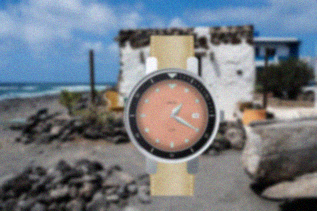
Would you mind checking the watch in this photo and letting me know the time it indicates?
1:20
